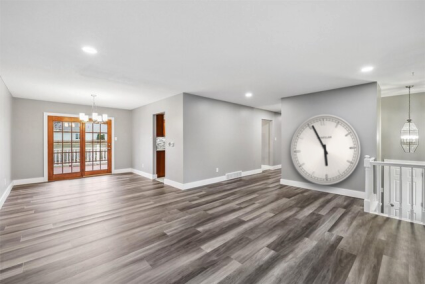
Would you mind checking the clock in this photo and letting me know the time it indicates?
5:56
